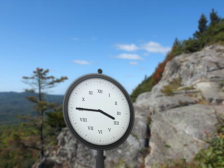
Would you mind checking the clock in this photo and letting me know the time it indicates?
3:45
